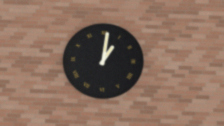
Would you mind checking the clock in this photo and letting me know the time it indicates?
1:01
